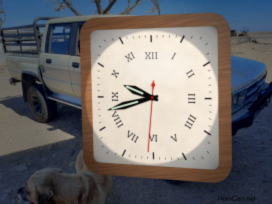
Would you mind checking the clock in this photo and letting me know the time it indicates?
9:42:31
